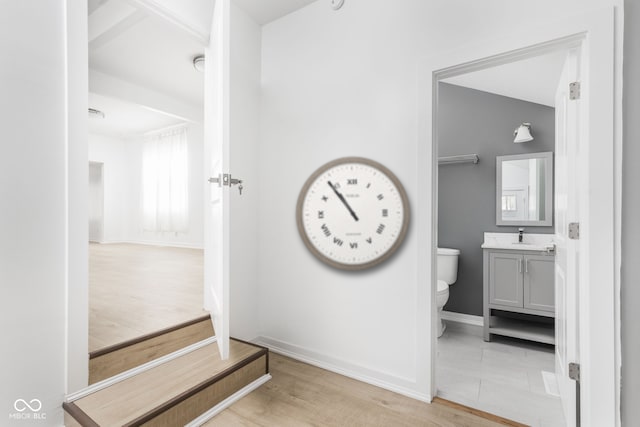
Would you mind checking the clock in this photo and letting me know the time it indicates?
10:54
